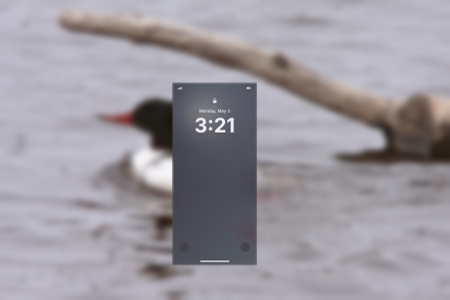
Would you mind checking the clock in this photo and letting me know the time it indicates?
3:21
